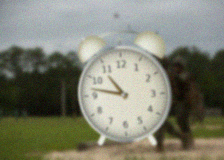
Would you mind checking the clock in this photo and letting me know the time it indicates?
10:47
